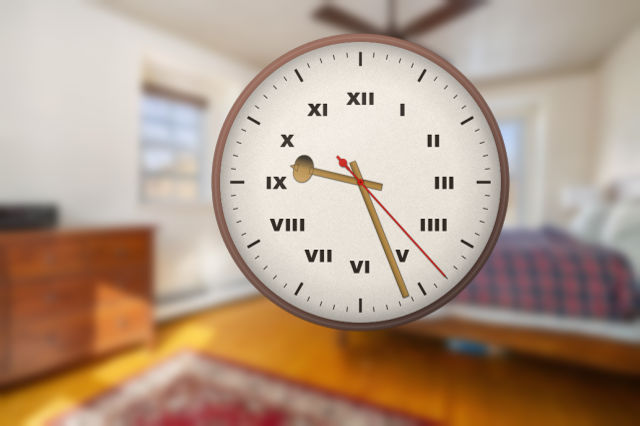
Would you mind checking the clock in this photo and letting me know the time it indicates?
9:26:23
